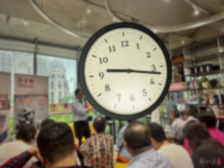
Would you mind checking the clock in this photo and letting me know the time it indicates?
9:17
